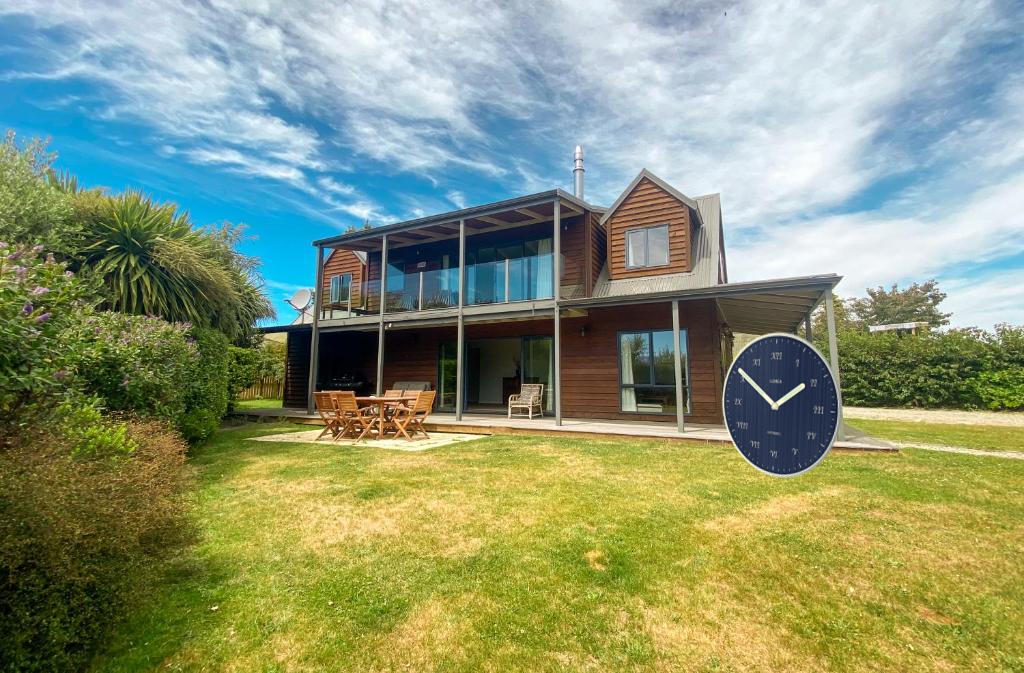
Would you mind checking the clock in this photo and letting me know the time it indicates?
1:51
